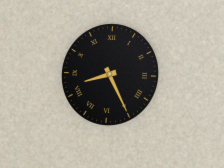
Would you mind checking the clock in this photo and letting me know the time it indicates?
8:25
